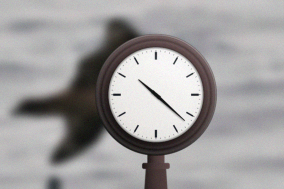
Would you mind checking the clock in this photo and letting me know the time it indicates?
10:22
